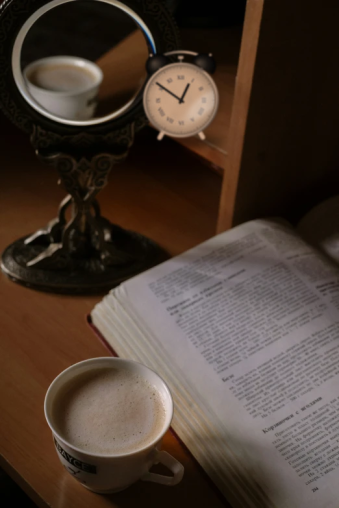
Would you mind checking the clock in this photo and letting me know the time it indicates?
12:51
